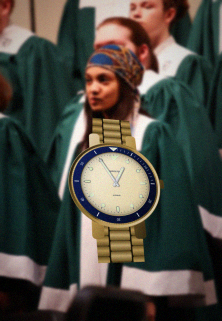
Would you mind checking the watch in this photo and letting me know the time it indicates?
12:55
